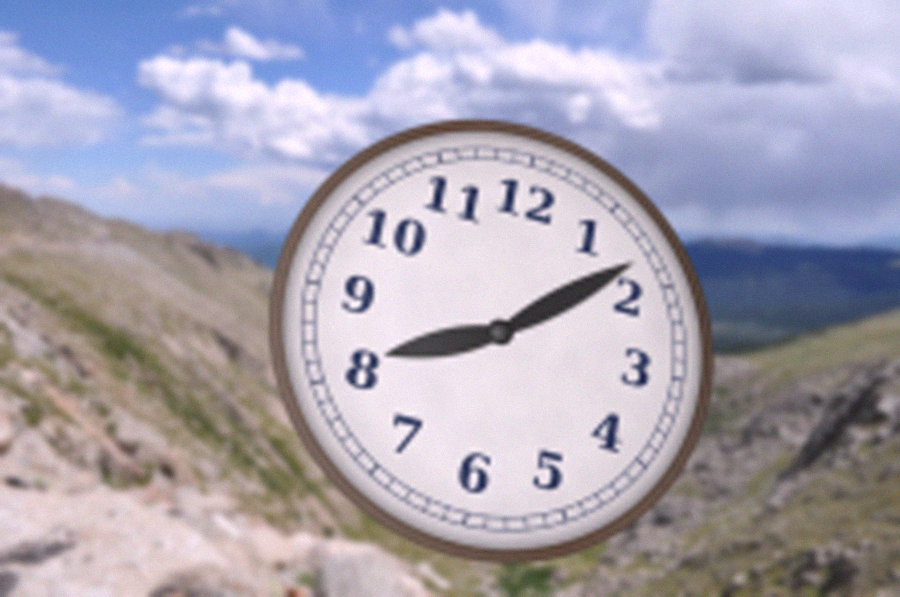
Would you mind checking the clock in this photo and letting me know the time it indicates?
8:08
